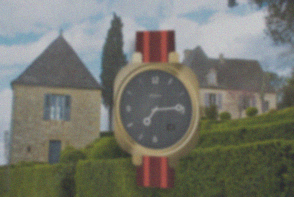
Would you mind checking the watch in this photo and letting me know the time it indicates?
7:14
